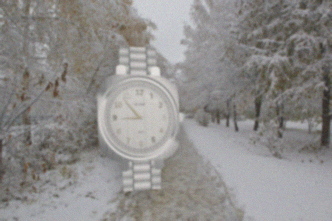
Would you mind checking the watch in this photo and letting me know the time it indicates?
8:53
